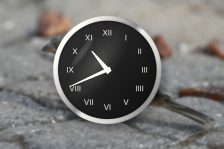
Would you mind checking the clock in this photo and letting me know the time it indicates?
10:41
